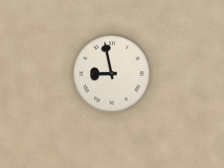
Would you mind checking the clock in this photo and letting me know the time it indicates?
8:58
